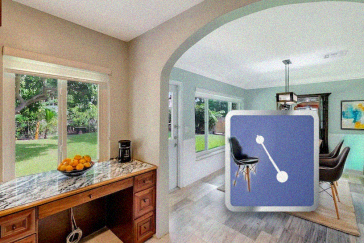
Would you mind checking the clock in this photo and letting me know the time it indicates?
4:55
